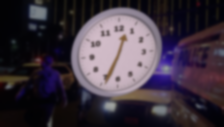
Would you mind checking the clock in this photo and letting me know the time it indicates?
12:34
